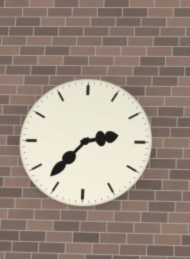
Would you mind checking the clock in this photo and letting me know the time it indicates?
2:37
